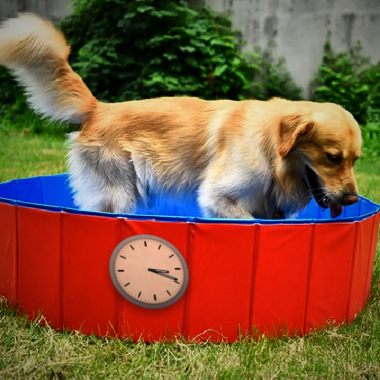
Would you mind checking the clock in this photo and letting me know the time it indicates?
3:19
